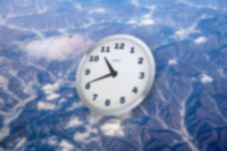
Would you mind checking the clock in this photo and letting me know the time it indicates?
10:41
